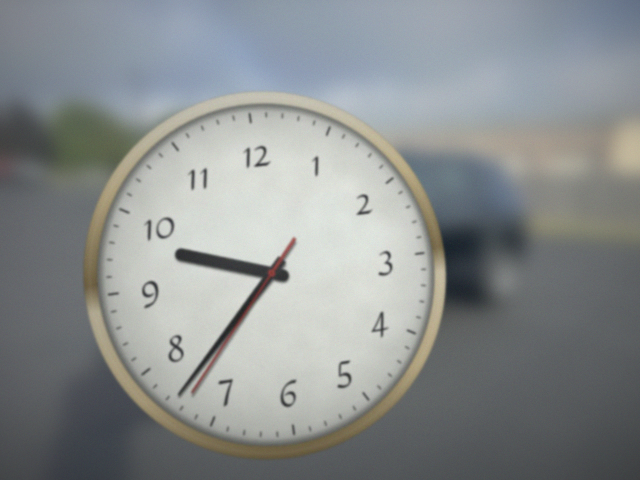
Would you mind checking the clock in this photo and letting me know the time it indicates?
9:37:37
